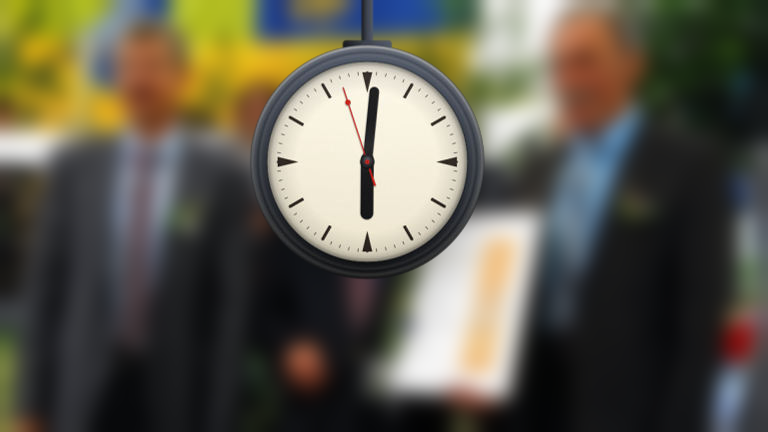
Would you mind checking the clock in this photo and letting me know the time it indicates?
6:00:57
